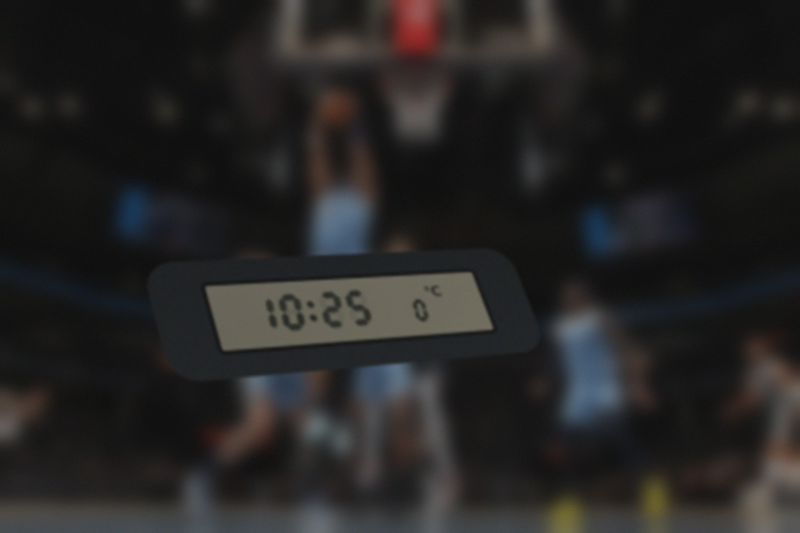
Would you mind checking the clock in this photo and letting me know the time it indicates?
10:25
